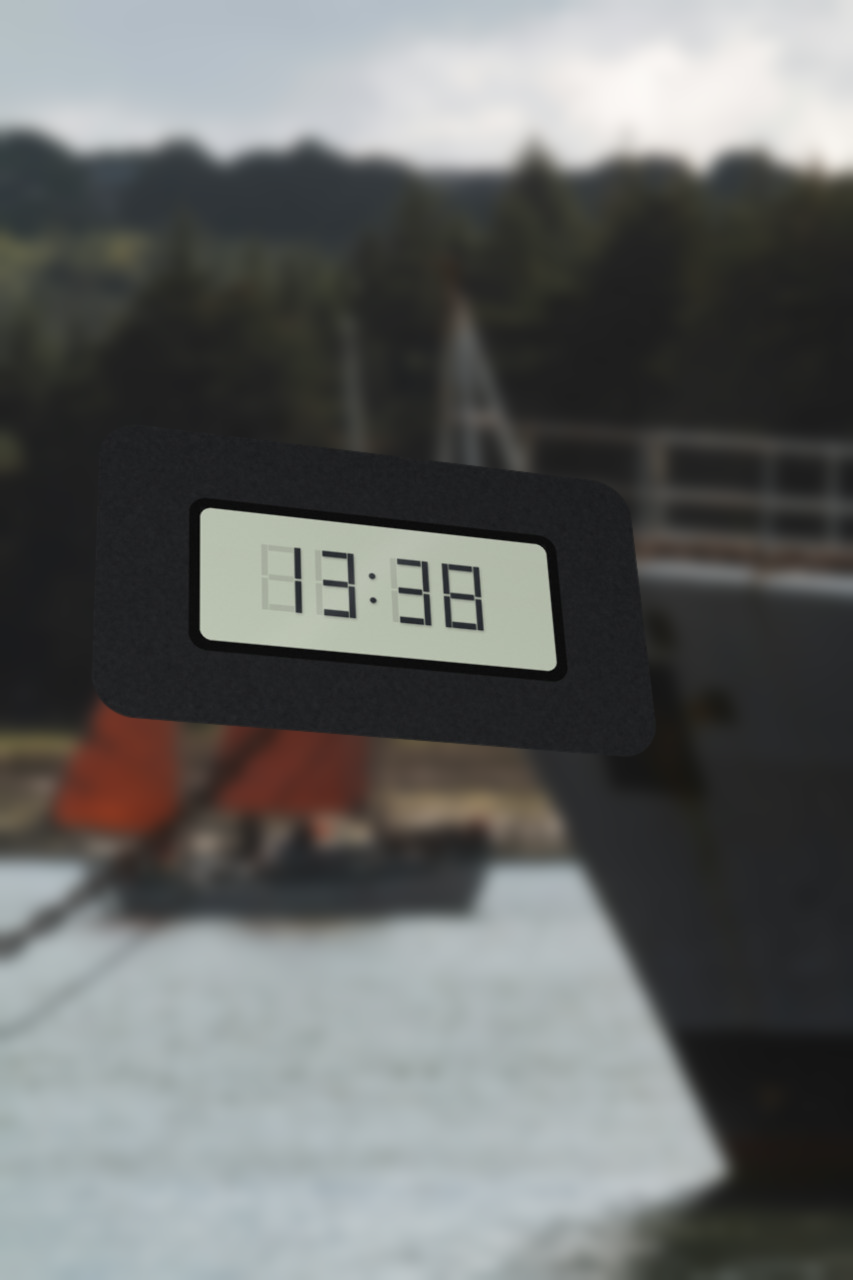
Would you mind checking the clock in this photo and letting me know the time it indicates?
13:38
